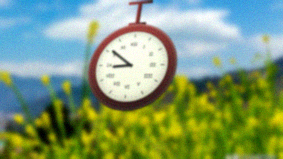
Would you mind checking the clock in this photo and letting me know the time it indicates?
8:51
